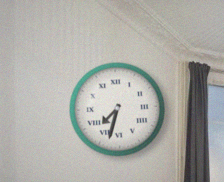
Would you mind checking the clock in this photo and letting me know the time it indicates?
7:33
